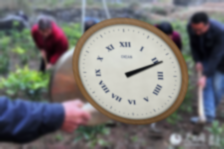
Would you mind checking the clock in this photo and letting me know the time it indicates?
2:11
